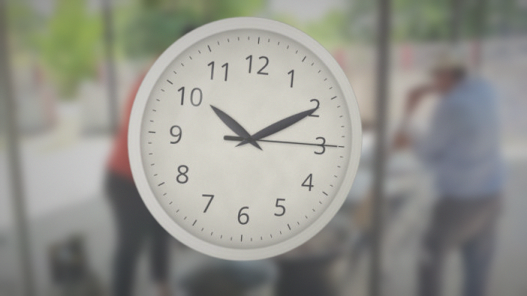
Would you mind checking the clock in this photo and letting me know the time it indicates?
10:10:15
